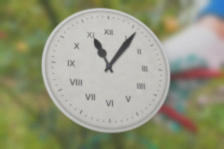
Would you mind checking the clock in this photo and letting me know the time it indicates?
11:06
